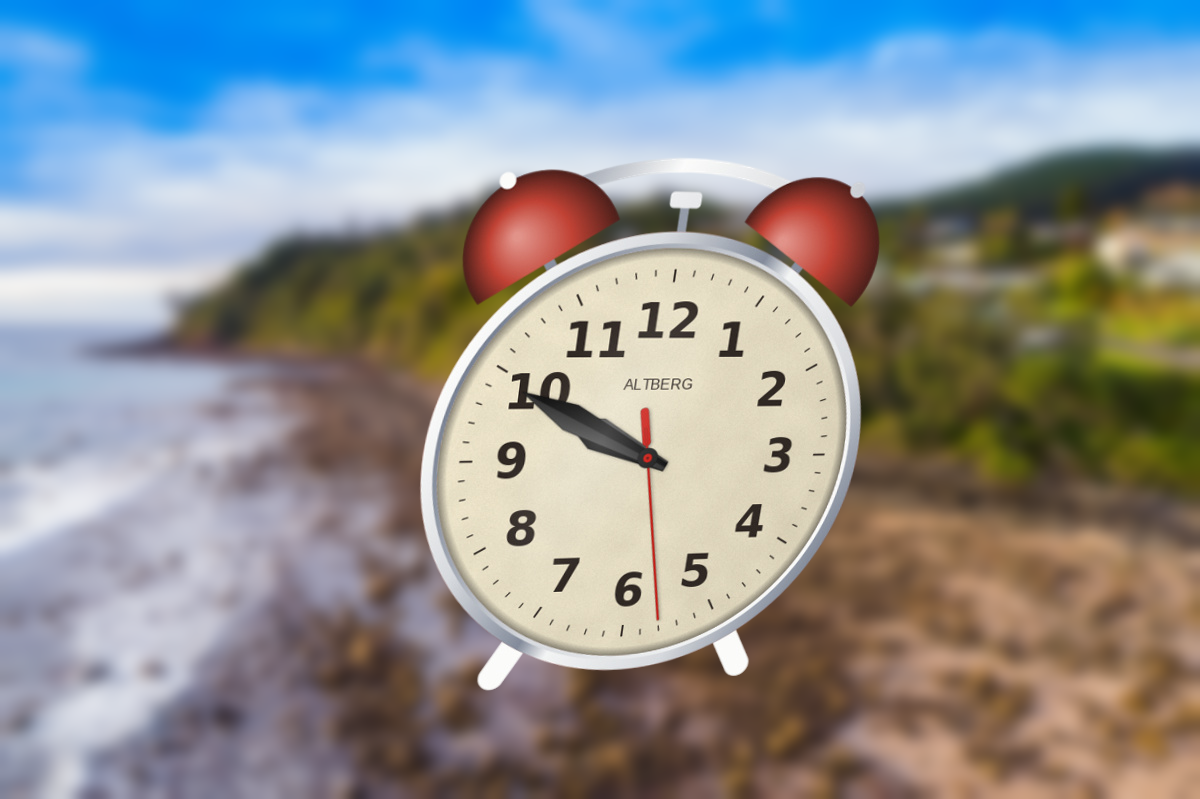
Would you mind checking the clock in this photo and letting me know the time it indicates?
9:49:28
